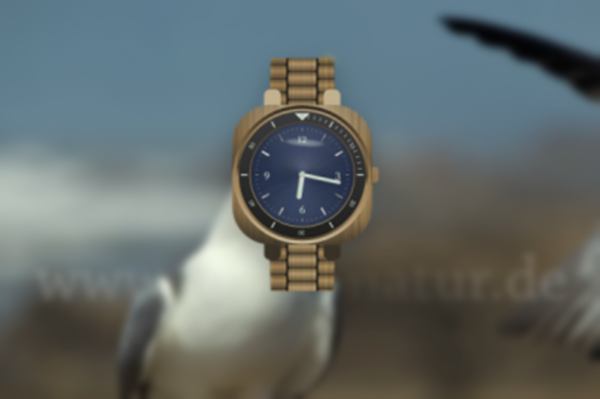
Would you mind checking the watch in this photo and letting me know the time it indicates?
6:17
